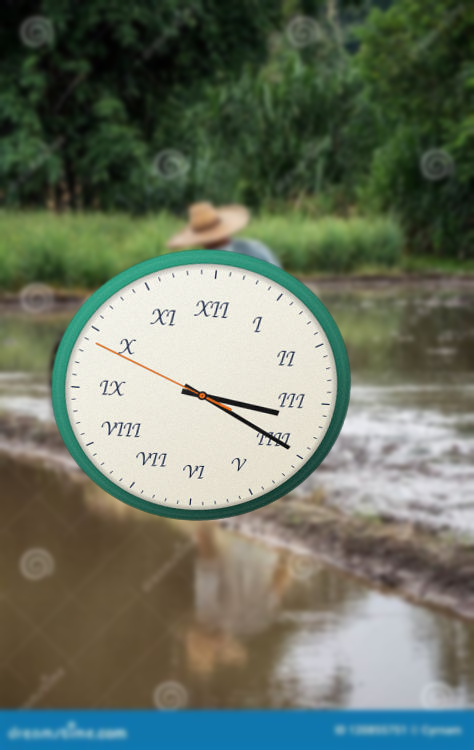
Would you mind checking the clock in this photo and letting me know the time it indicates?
3:19:49
